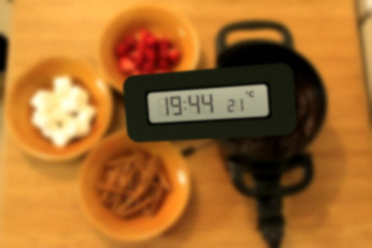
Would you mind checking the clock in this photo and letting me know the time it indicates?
19:44
